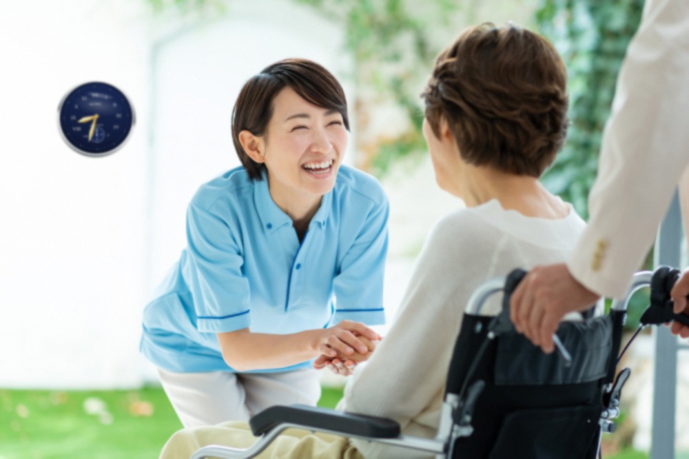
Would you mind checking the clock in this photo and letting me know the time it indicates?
8:33
